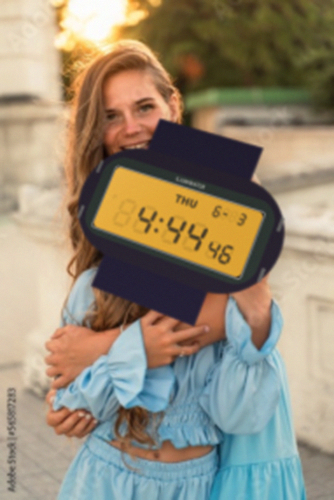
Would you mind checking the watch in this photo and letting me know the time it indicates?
4:44:46
